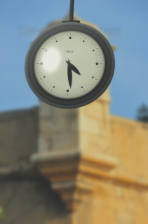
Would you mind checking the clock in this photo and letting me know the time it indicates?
4:29
